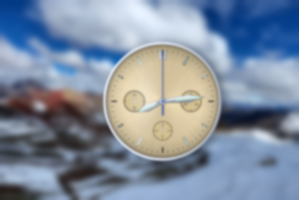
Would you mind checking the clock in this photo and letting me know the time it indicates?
8:14
